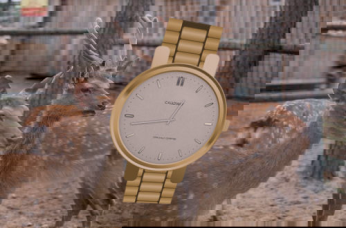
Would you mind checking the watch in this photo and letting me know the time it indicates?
12:43
